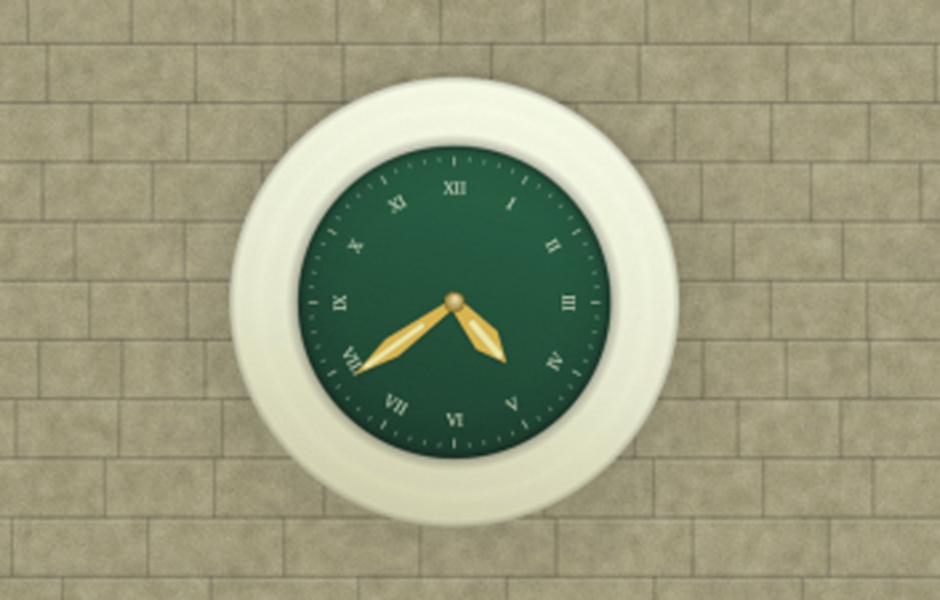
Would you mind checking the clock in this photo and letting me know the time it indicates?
4:39
